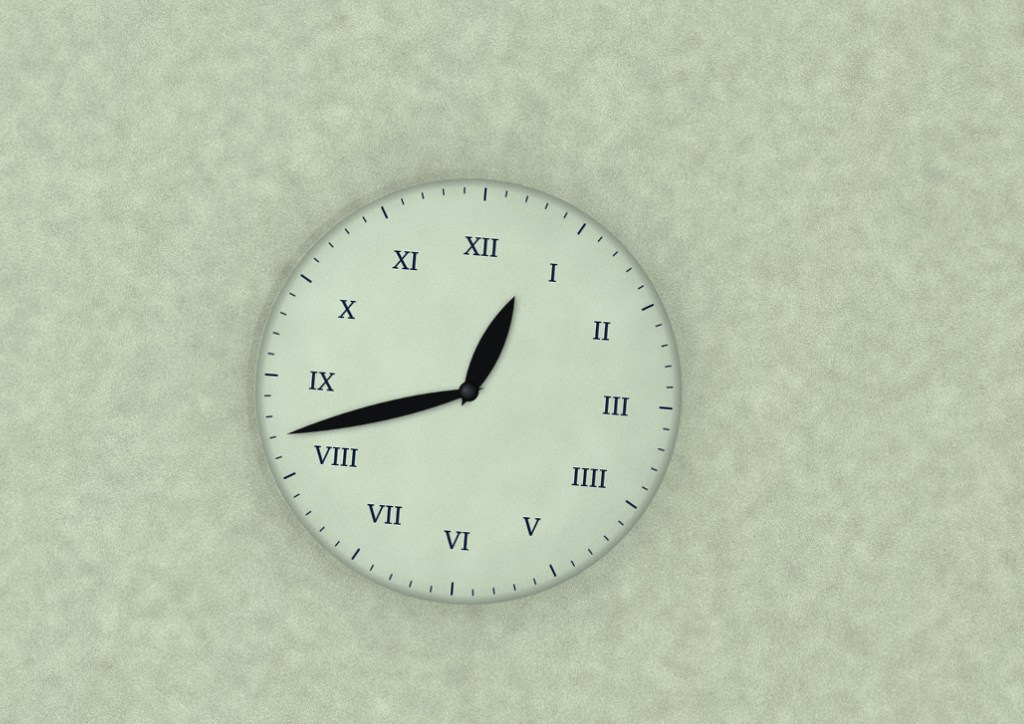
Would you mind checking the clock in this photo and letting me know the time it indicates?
12:42
